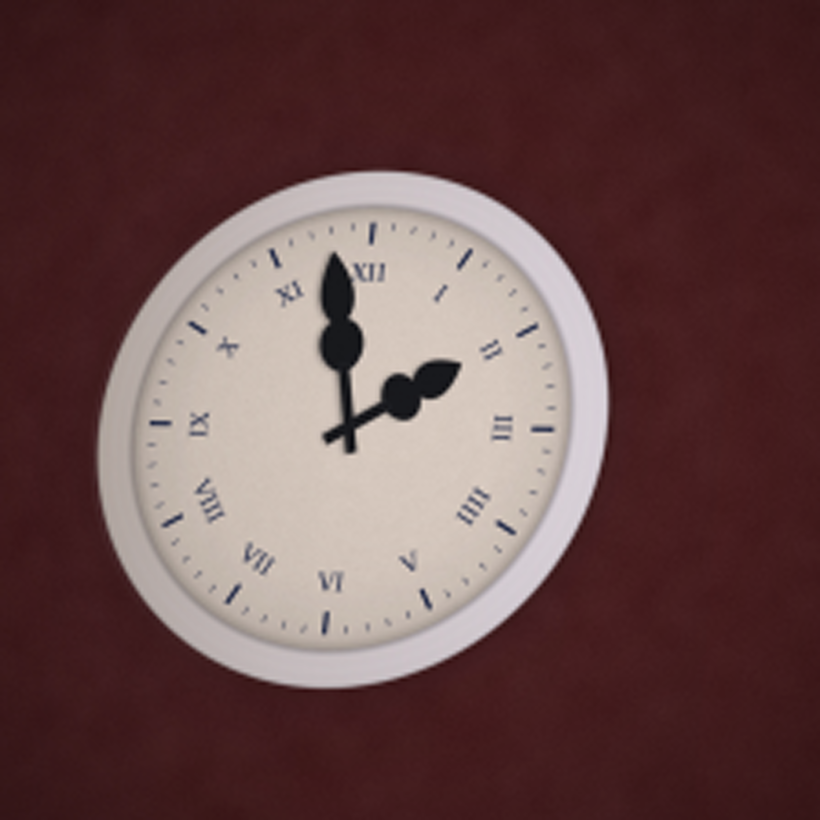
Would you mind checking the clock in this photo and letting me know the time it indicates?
1:58
